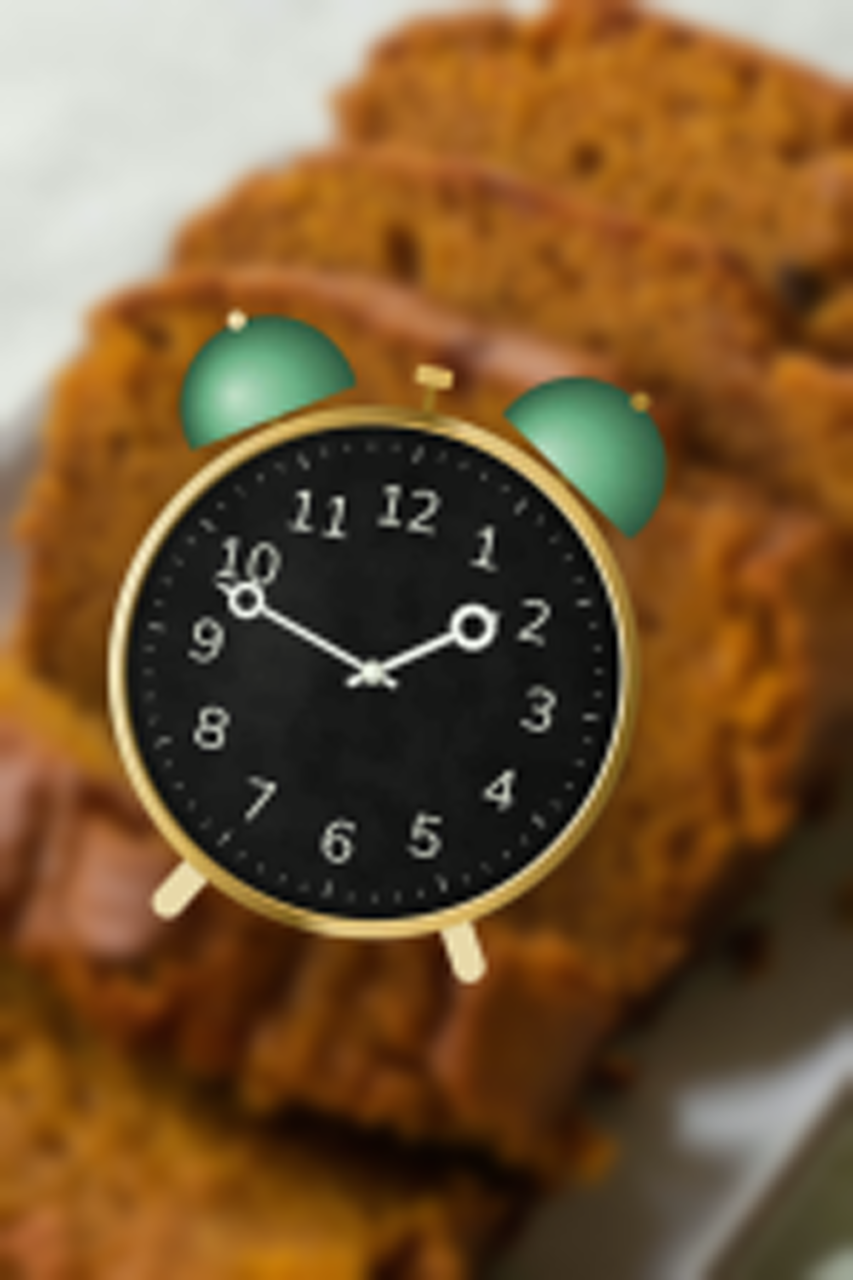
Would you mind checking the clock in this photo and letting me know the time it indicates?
1:48
